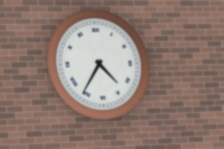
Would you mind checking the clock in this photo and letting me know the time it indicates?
4:36
